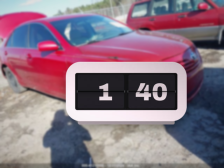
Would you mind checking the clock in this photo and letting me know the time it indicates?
1:40
